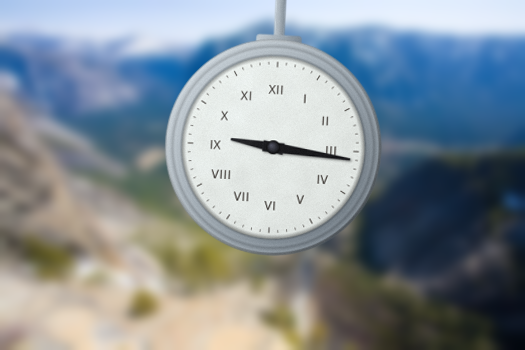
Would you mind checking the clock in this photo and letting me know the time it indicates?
9:16
